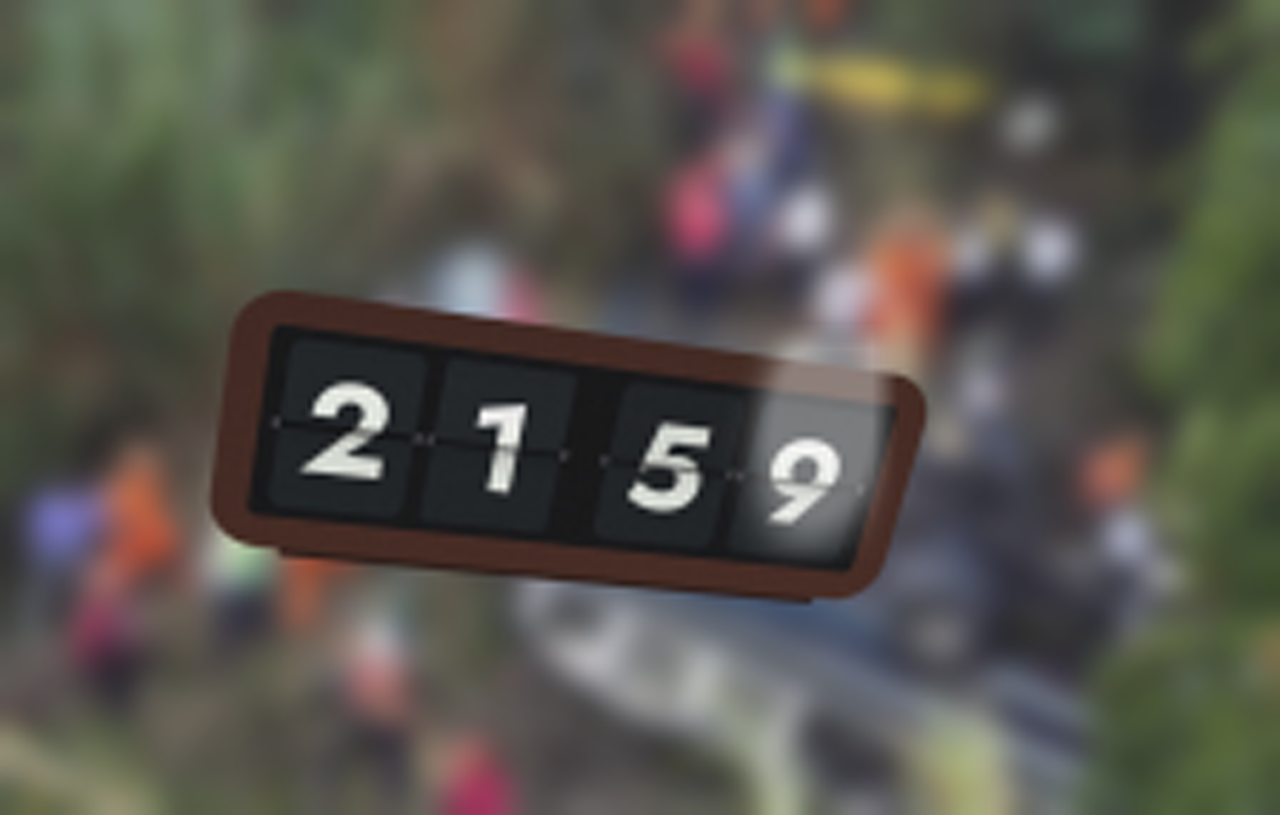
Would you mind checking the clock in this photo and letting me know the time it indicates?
21:59
